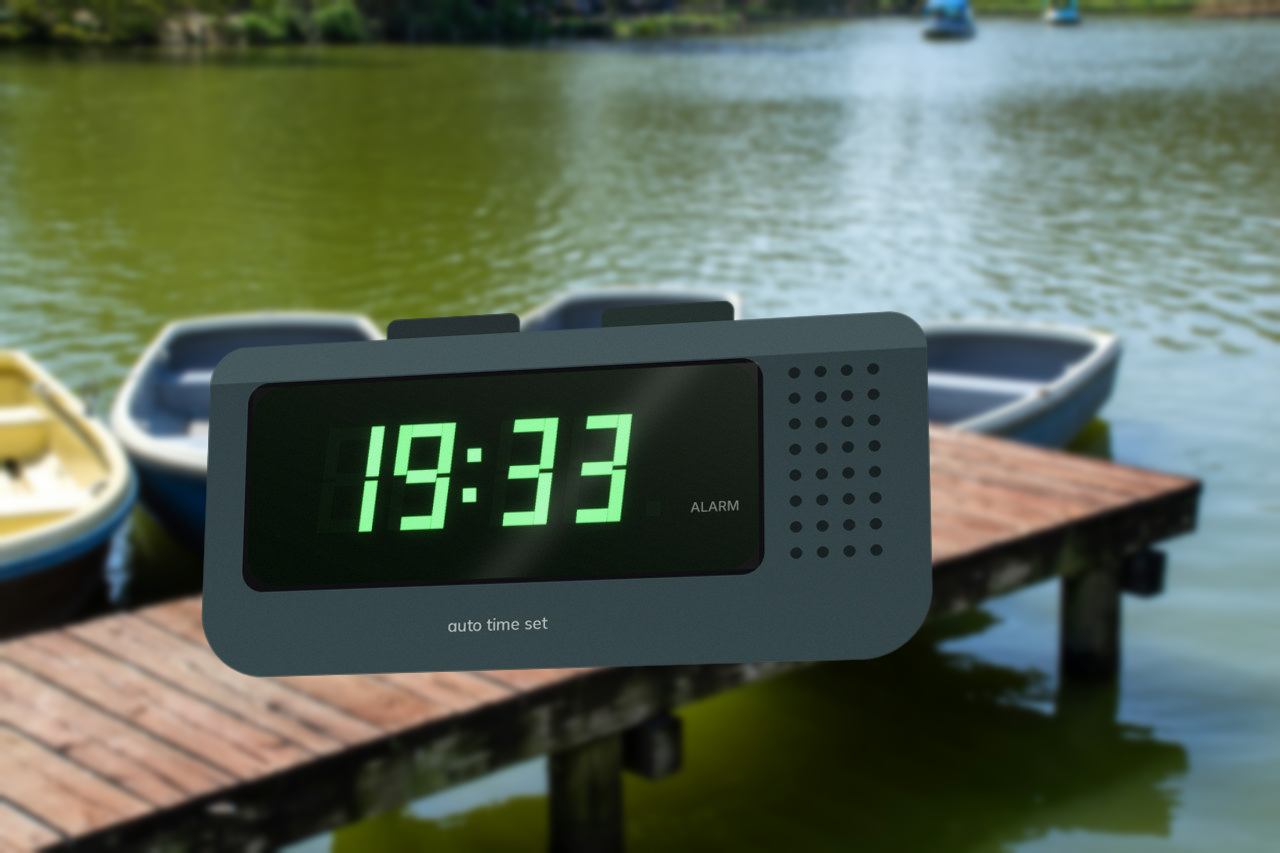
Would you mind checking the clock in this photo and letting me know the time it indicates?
19:33
